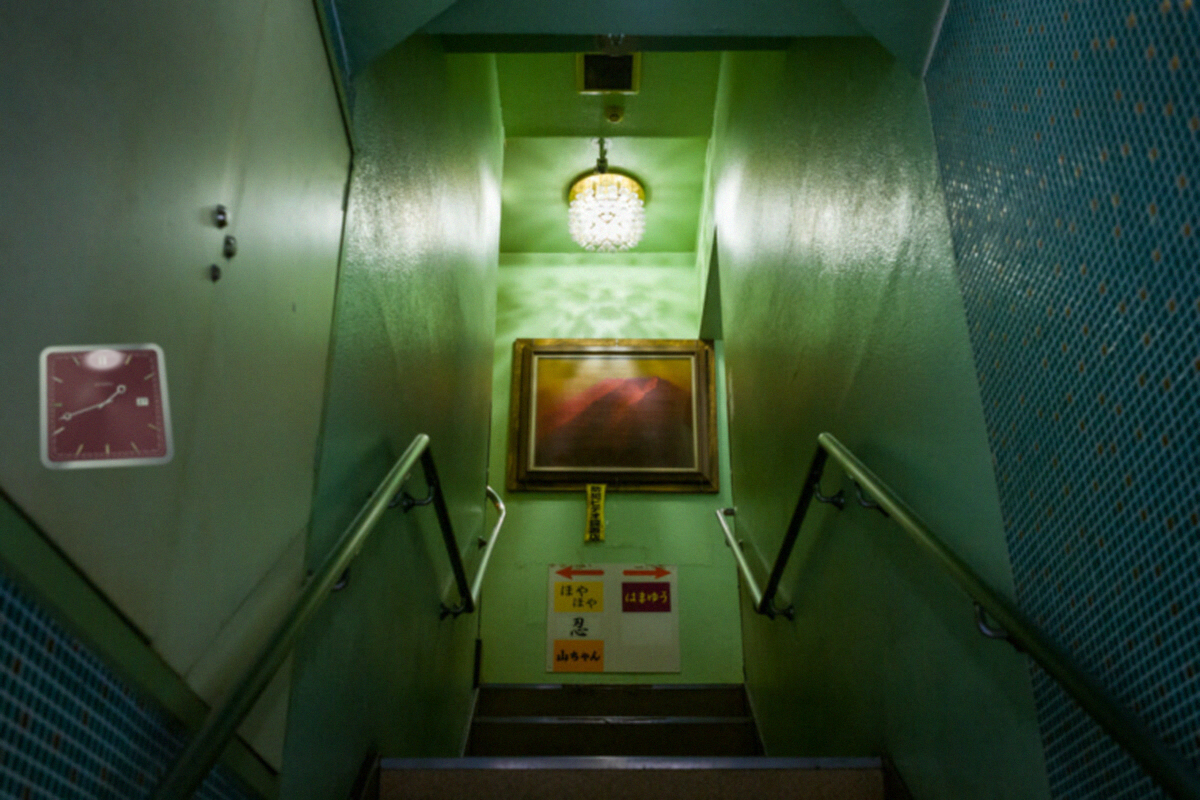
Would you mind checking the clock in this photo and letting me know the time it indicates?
1:42
